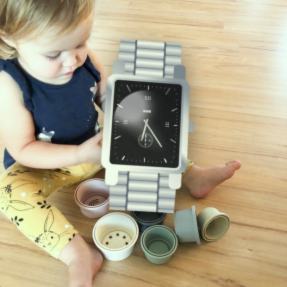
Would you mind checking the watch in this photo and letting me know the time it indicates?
6:24
